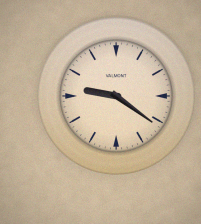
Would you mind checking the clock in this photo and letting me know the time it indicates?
9:21
